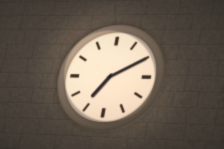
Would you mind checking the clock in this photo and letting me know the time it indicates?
7:10
